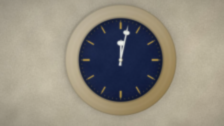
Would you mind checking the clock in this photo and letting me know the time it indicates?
12:02
